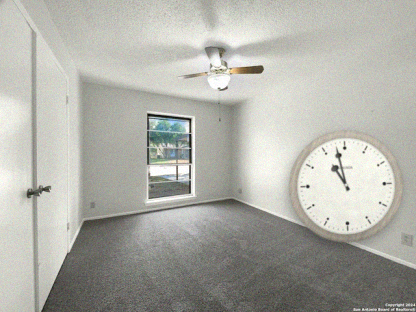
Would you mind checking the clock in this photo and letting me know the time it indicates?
10:58
